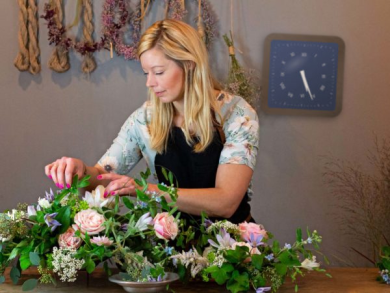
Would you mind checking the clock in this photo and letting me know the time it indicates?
5:26
